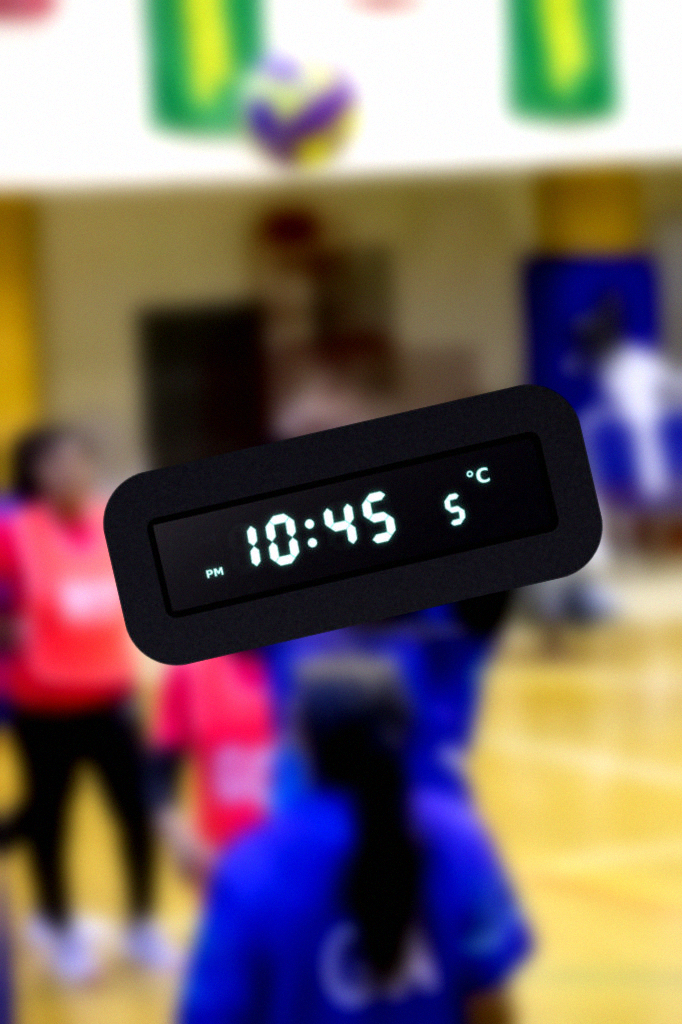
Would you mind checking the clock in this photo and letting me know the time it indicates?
10:45
